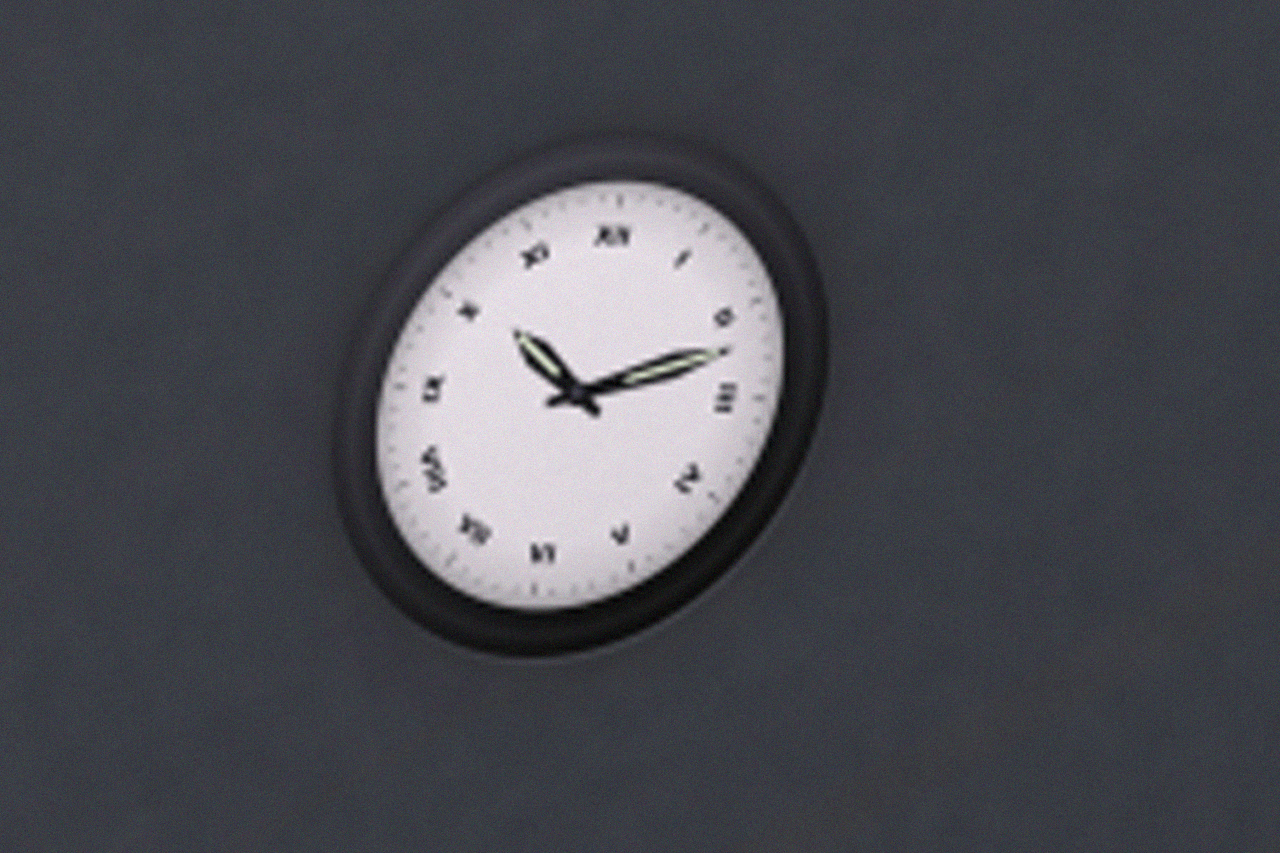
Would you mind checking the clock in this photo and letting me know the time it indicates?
10:12
